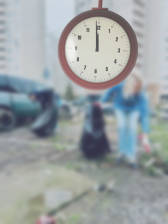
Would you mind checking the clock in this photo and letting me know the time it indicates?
11:59
